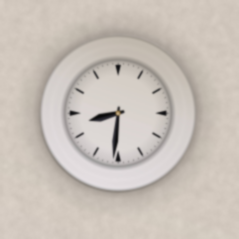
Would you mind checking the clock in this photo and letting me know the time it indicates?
8:31
